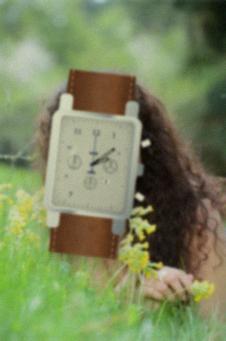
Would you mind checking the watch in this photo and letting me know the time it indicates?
2:08
